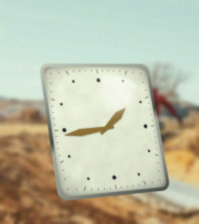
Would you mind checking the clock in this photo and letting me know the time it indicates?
1:44
